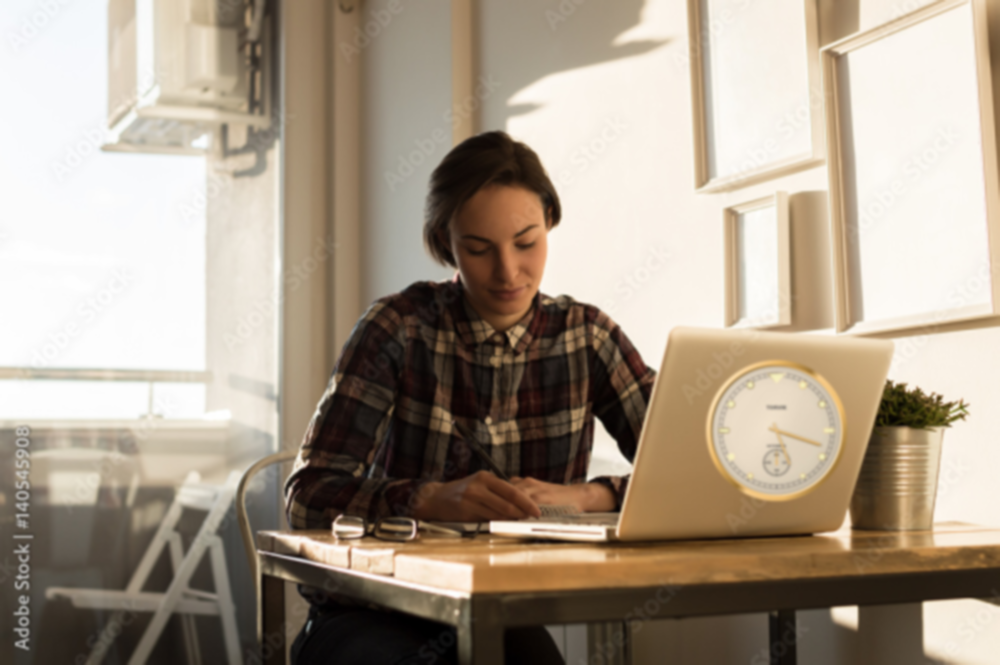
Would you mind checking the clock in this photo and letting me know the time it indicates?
5:18
